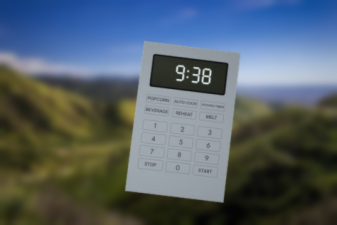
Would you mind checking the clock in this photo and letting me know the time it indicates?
9:38
